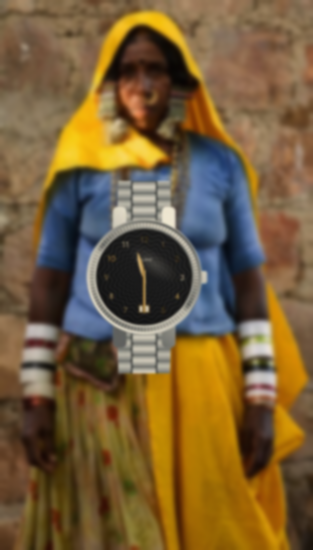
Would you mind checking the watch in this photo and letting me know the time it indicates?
11:30
